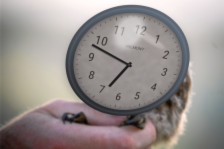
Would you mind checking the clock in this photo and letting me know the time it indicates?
6:48
